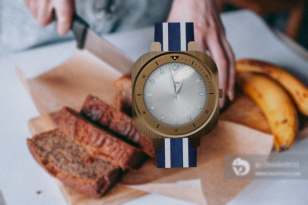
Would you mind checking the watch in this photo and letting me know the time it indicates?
12:58
